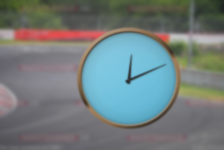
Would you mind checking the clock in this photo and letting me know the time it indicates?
12:11
